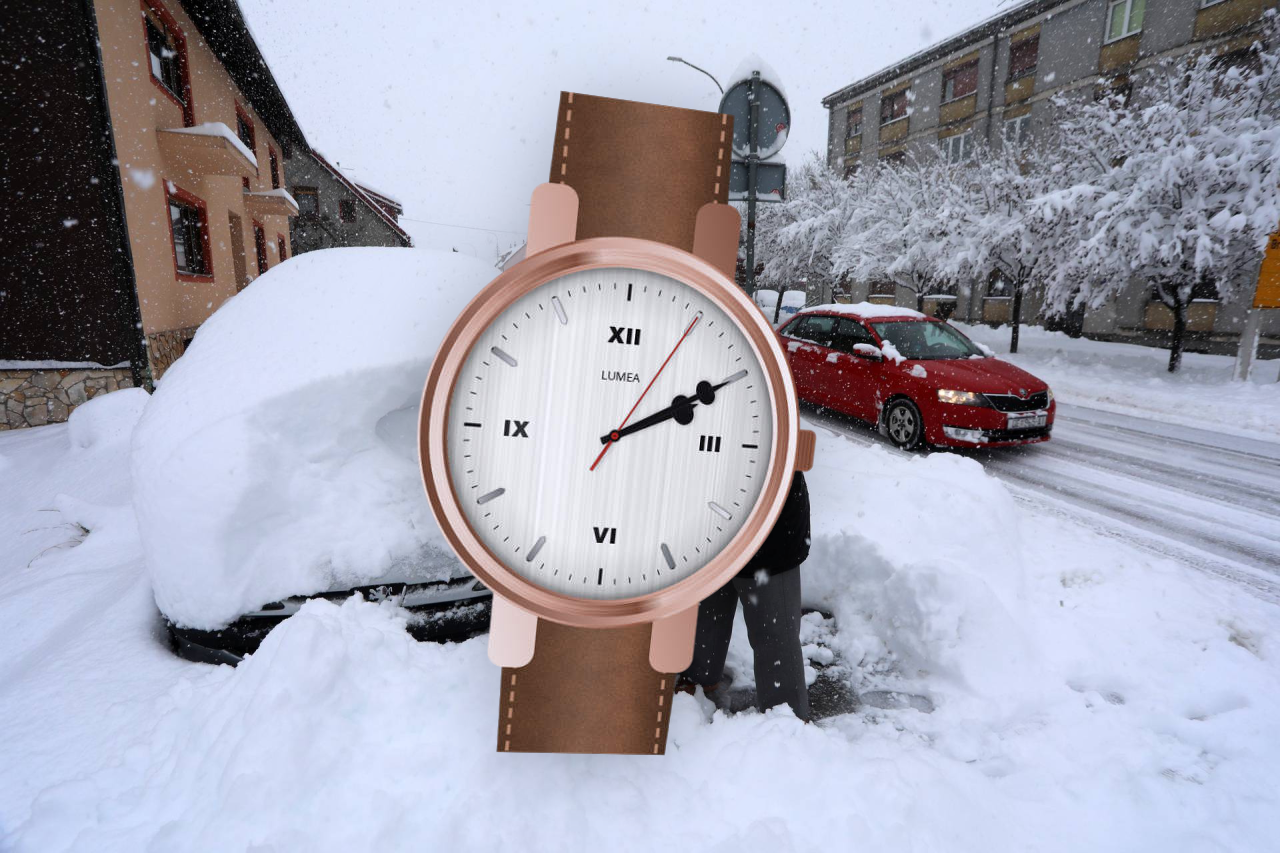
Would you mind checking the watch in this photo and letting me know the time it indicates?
2:10:05
